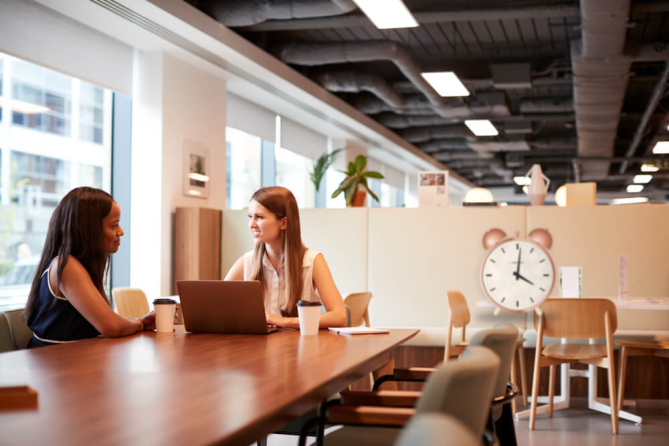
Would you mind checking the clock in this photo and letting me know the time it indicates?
4:01
